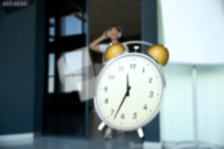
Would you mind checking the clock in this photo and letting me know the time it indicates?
11:33
